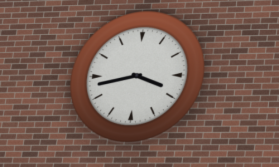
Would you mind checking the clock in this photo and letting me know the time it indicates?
3:43
